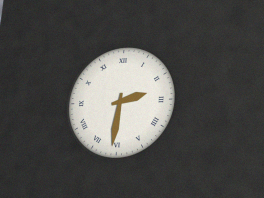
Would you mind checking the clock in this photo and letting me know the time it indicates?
2:31
